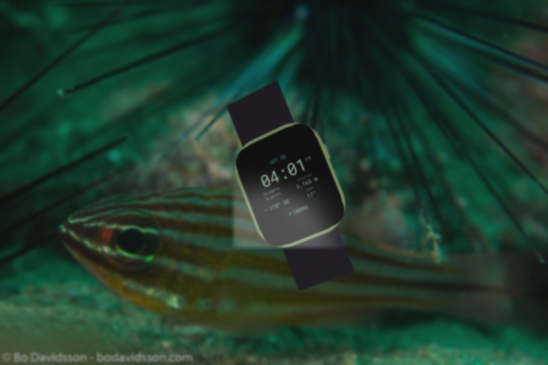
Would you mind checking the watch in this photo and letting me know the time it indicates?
4:01
